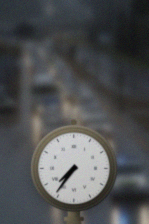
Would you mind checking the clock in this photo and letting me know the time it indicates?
7:36
